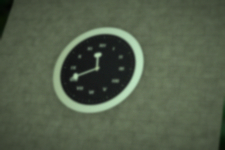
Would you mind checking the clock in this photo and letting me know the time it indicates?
11:41
